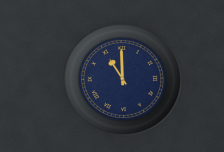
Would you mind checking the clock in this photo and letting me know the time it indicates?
11:00
